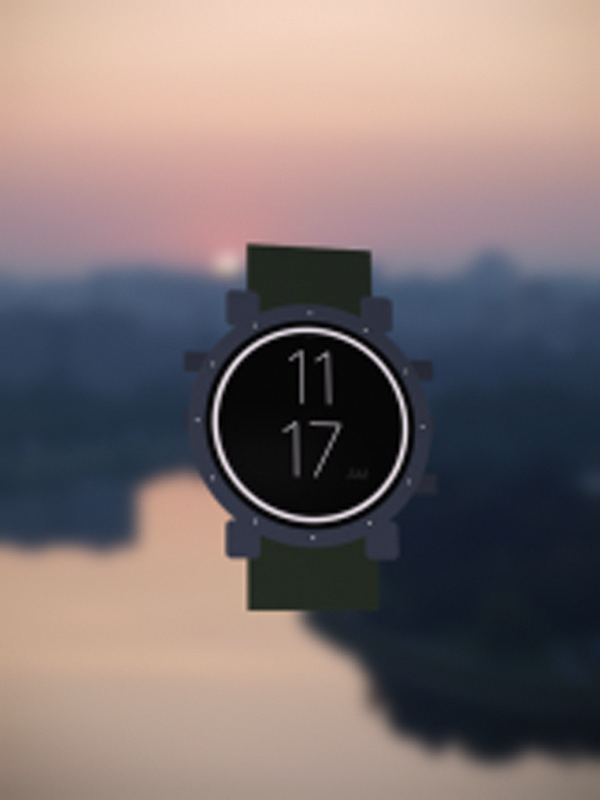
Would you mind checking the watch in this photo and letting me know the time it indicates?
11:17
